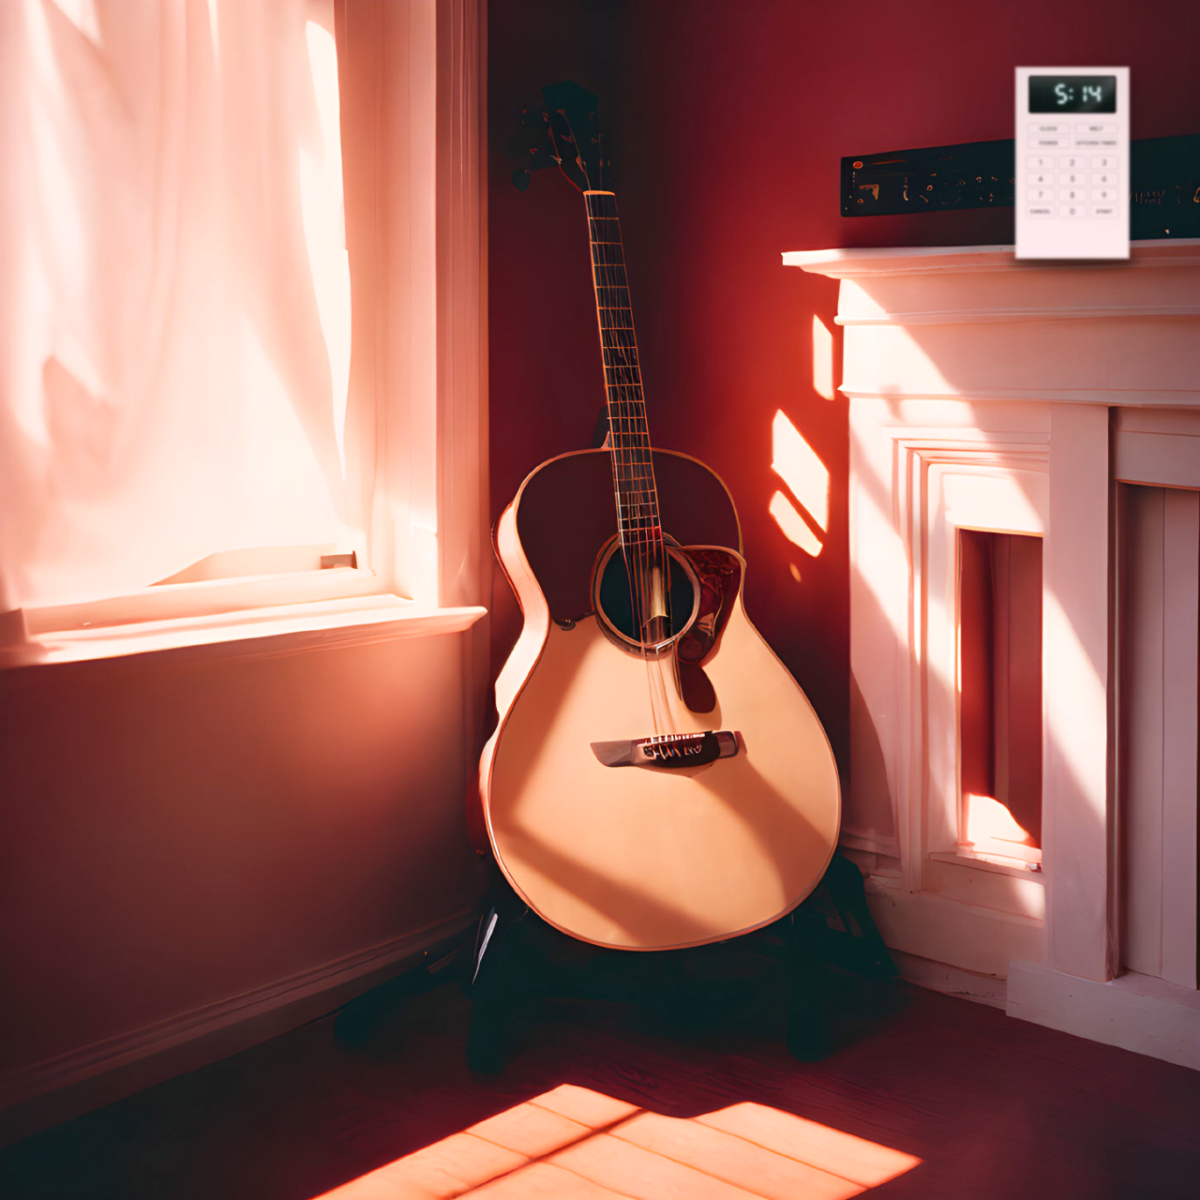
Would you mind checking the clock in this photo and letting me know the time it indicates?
5:14
